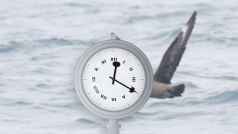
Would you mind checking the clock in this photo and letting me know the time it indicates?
12:20
